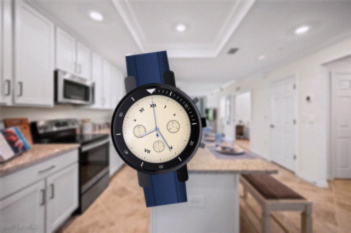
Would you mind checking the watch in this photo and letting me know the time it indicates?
8:26
